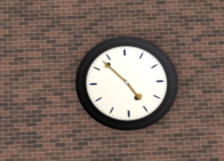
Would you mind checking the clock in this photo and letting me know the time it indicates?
4:53
